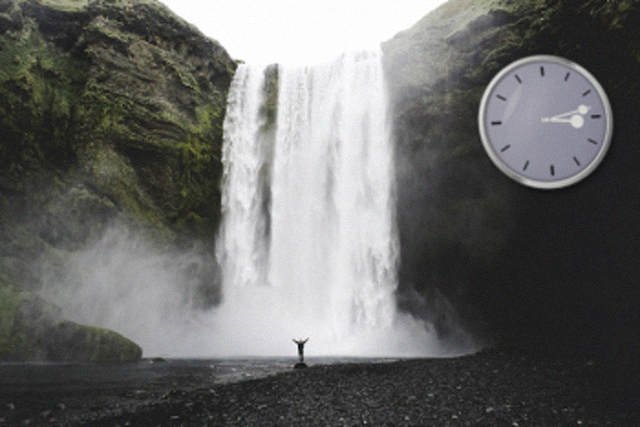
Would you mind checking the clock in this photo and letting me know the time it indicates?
3:13
